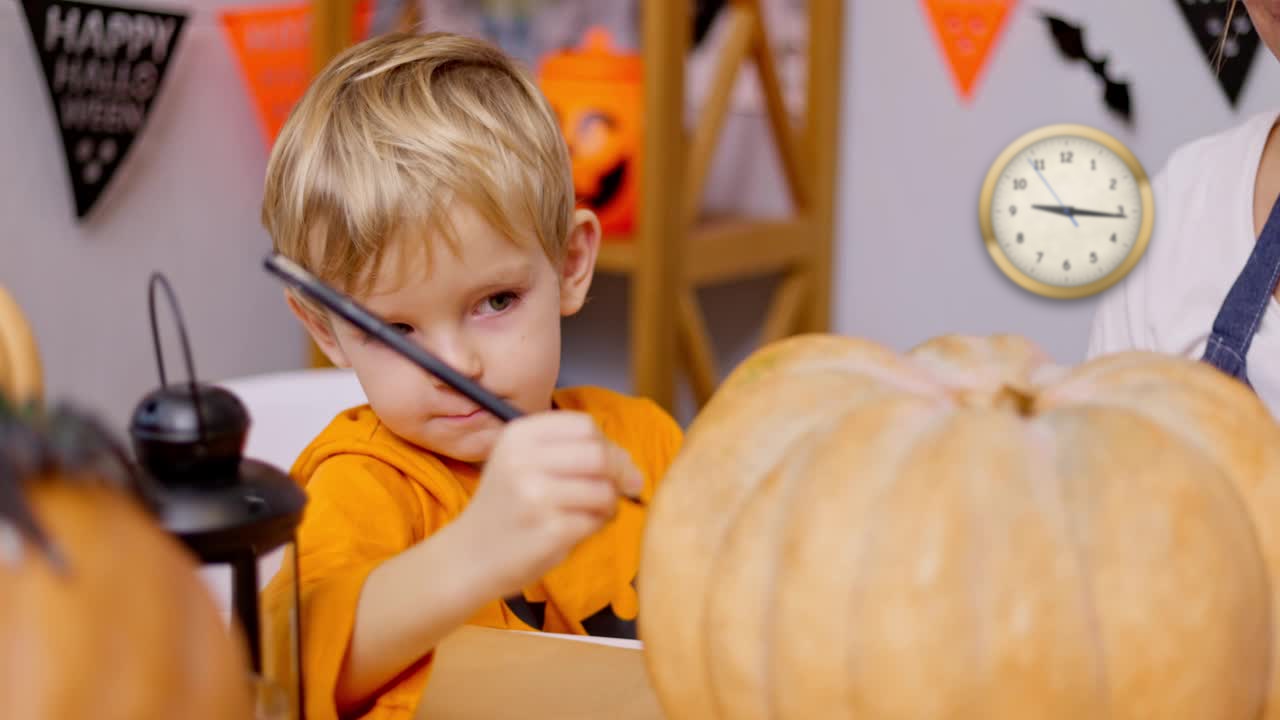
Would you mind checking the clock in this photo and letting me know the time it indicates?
9:15:54
